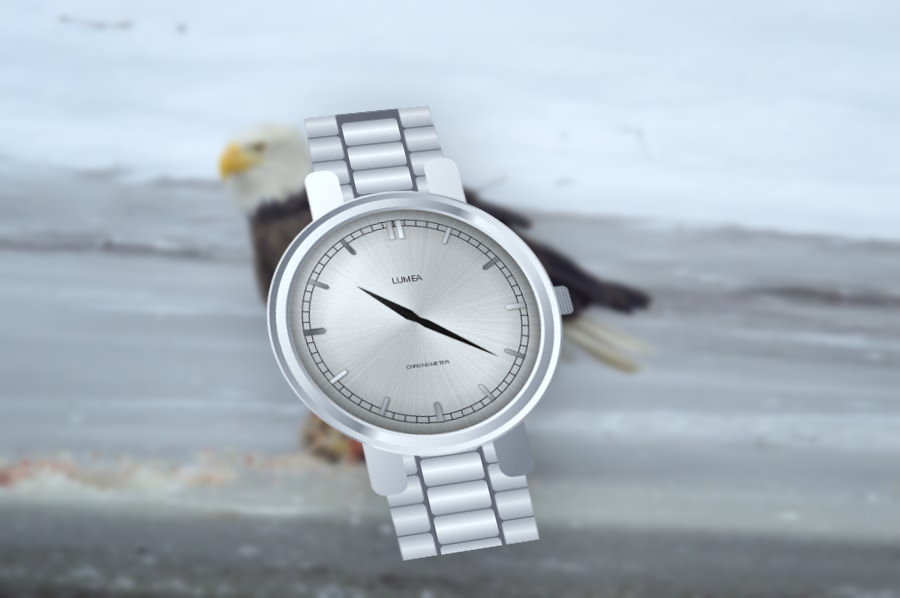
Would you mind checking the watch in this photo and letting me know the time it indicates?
10:21
